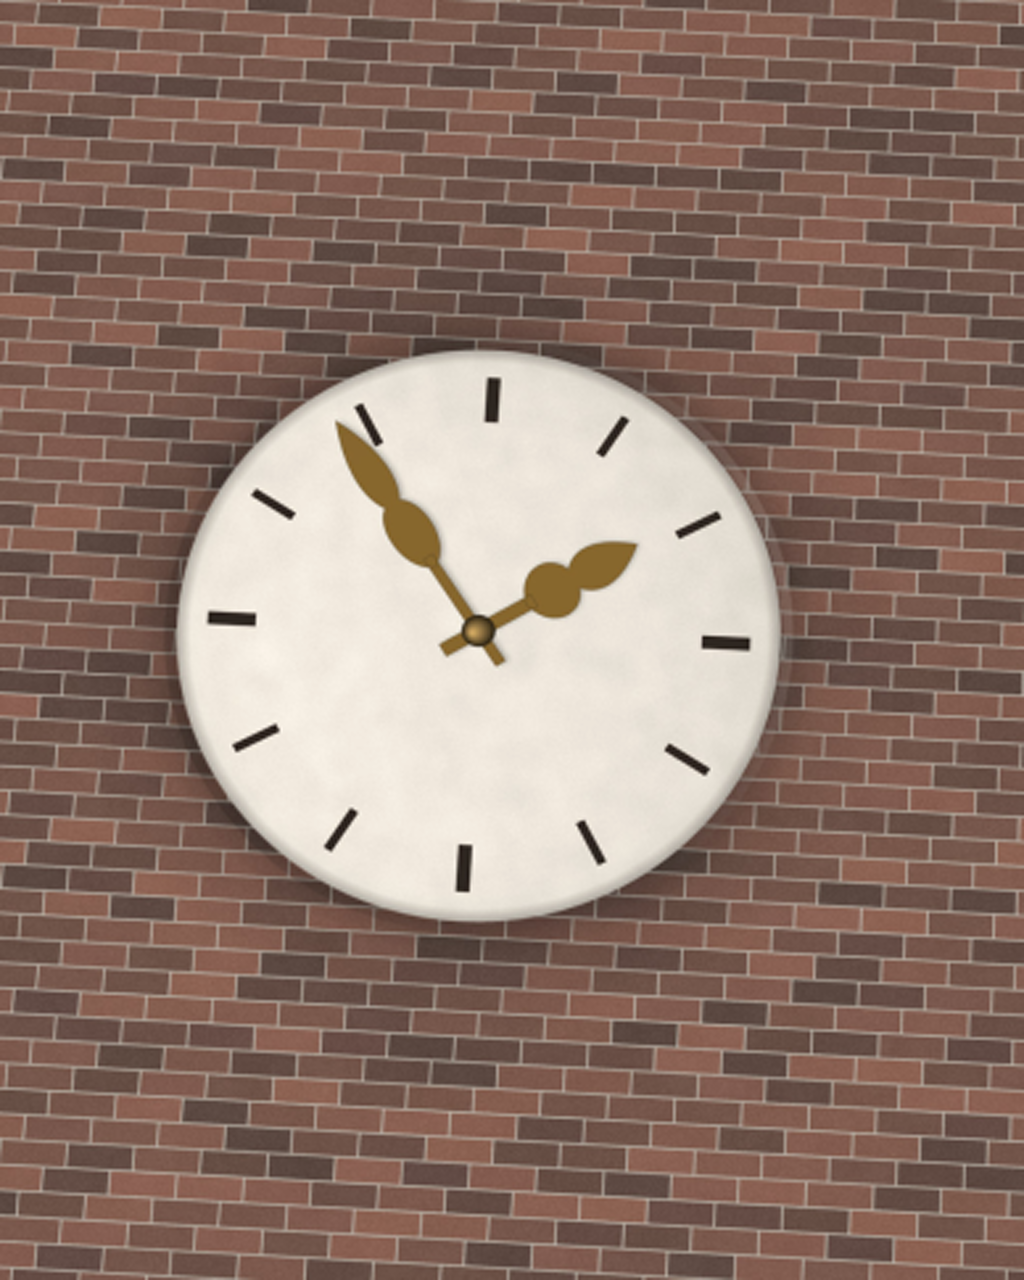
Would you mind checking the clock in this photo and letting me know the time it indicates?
1:54
